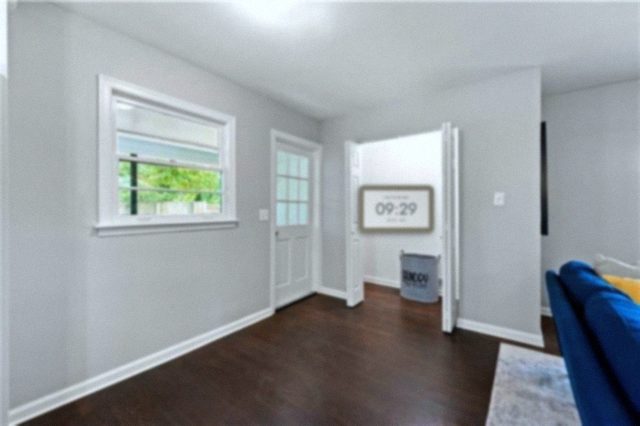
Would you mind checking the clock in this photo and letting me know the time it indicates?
9:29
